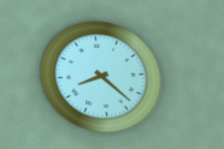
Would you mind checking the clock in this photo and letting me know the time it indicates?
8:23
